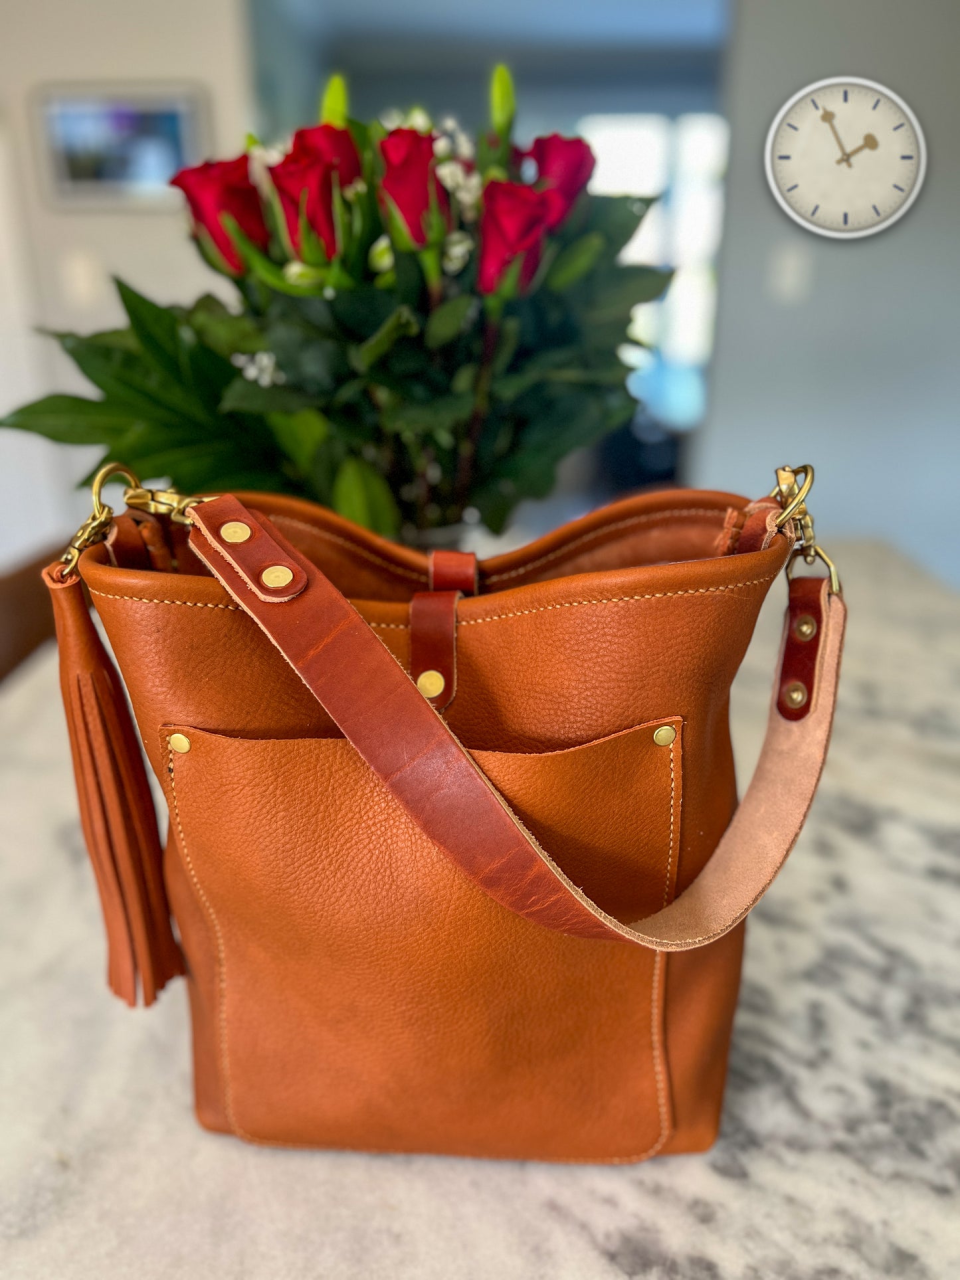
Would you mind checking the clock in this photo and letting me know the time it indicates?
1:56
